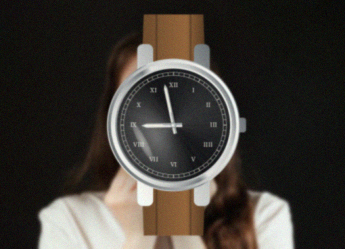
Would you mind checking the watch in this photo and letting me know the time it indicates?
8:58
